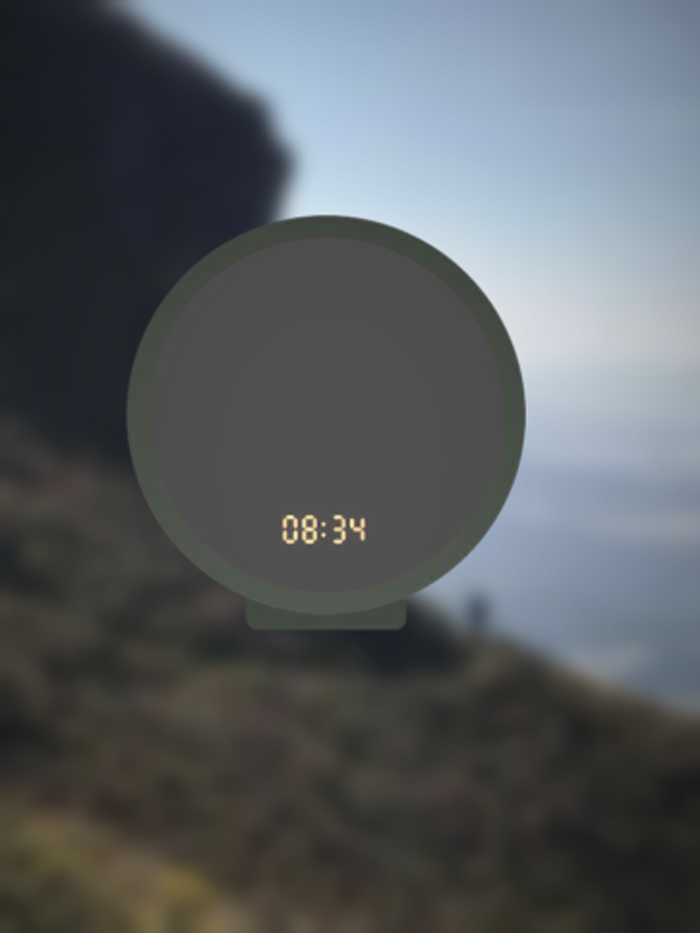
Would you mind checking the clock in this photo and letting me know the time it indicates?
8:34
